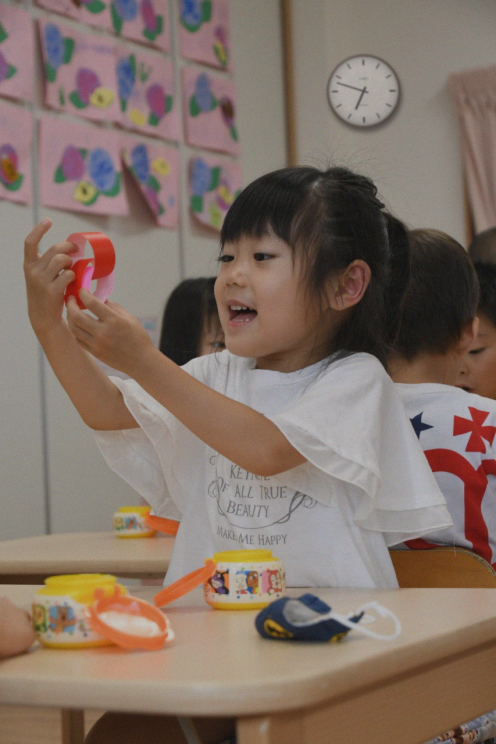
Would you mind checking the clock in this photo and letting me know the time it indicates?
6:48
